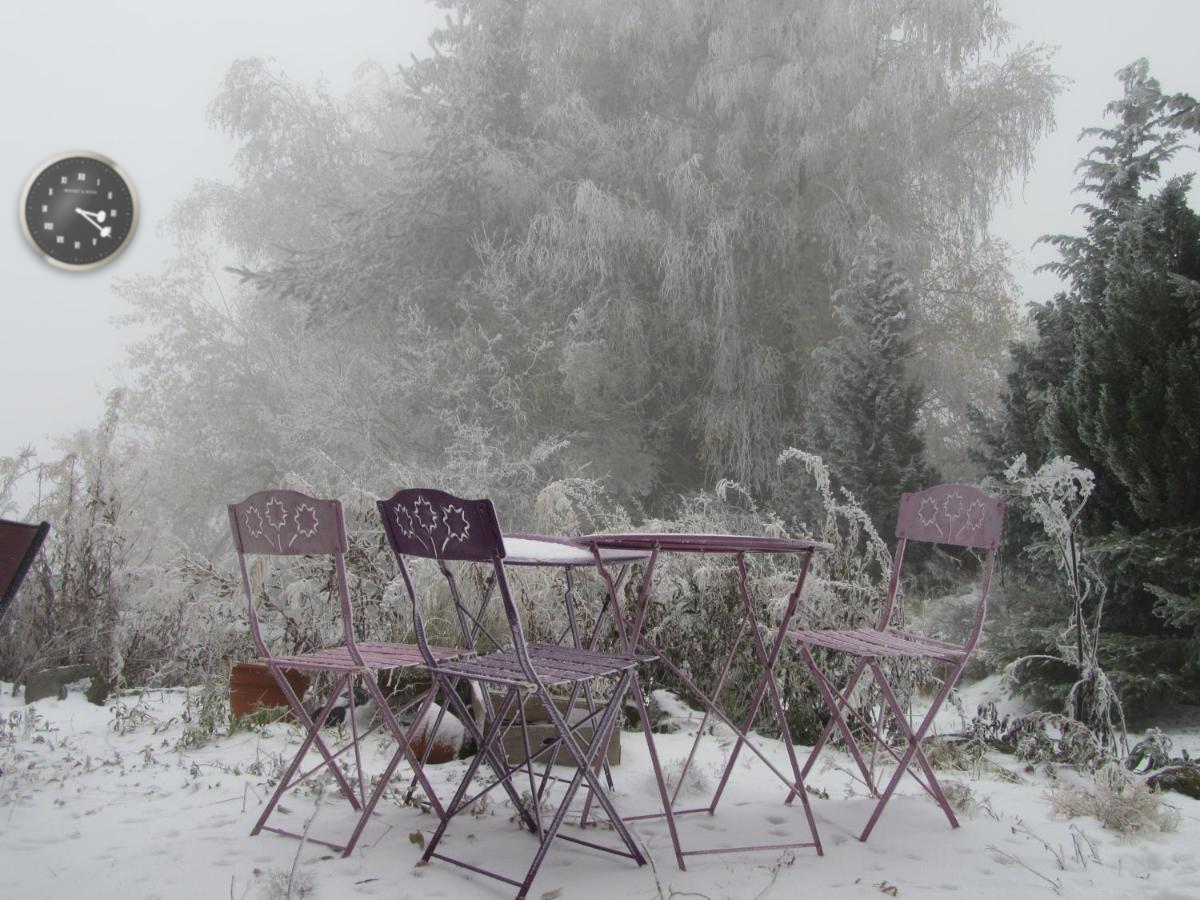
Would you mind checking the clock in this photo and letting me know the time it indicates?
3:21
